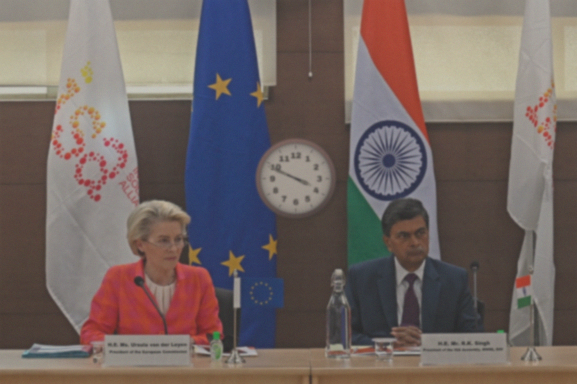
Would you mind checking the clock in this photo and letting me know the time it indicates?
3:49
